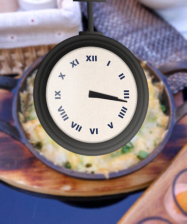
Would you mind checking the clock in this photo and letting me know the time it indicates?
3:17
